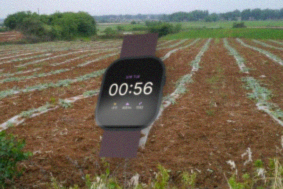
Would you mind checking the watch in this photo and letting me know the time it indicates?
0:56
